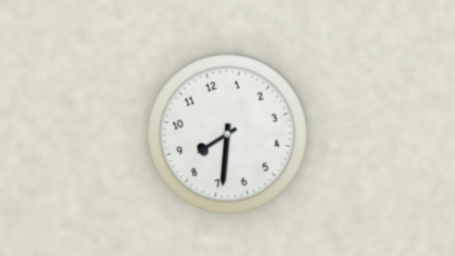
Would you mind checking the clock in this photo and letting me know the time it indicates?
8:34
